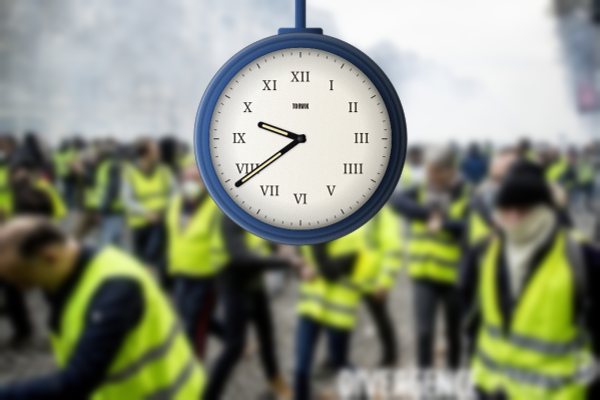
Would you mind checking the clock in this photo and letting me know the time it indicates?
9:39
